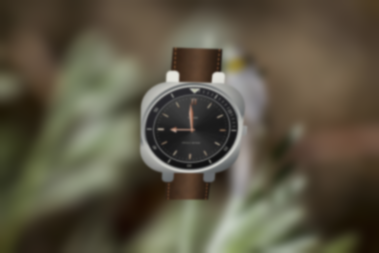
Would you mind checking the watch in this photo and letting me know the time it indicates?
8:59
